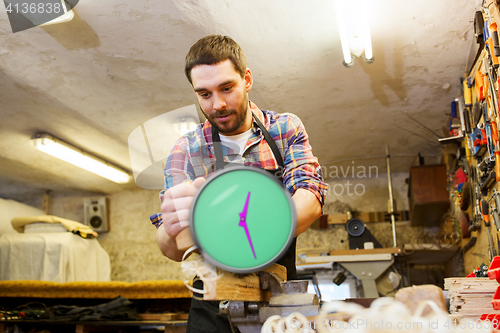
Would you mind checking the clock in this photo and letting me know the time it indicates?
12:27
